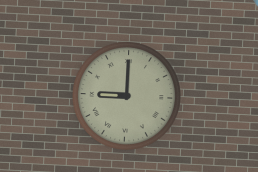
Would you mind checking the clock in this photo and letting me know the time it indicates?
9:00
